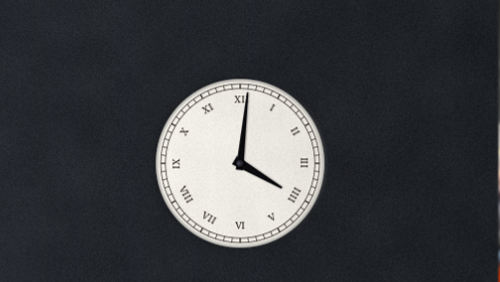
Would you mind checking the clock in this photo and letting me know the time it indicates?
4:01
